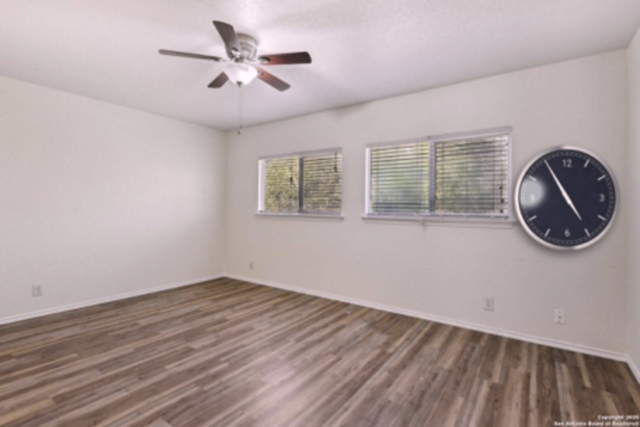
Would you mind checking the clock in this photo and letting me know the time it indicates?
4:55
